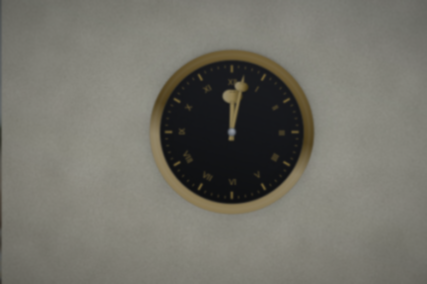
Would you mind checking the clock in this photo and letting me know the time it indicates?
12:02
